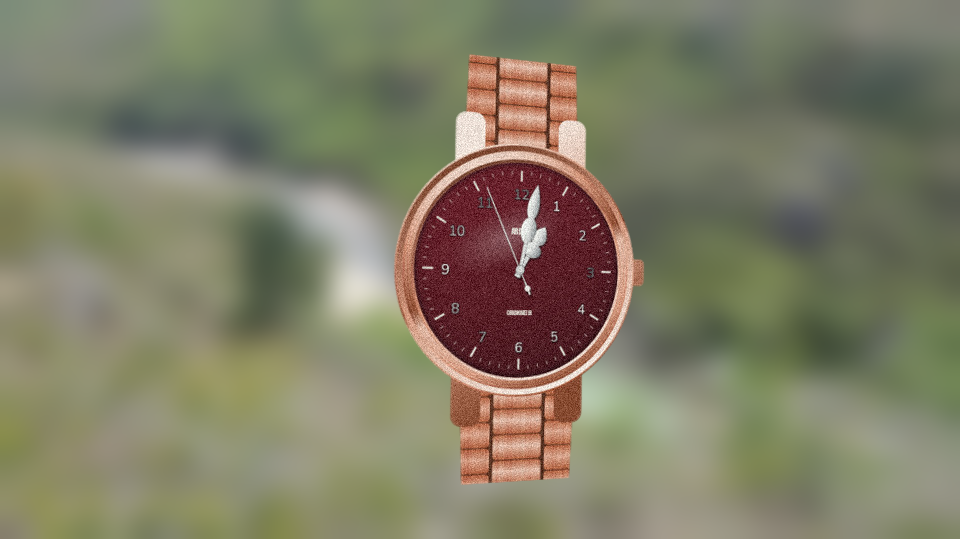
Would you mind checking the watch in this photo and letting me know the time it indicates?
1:01:56
